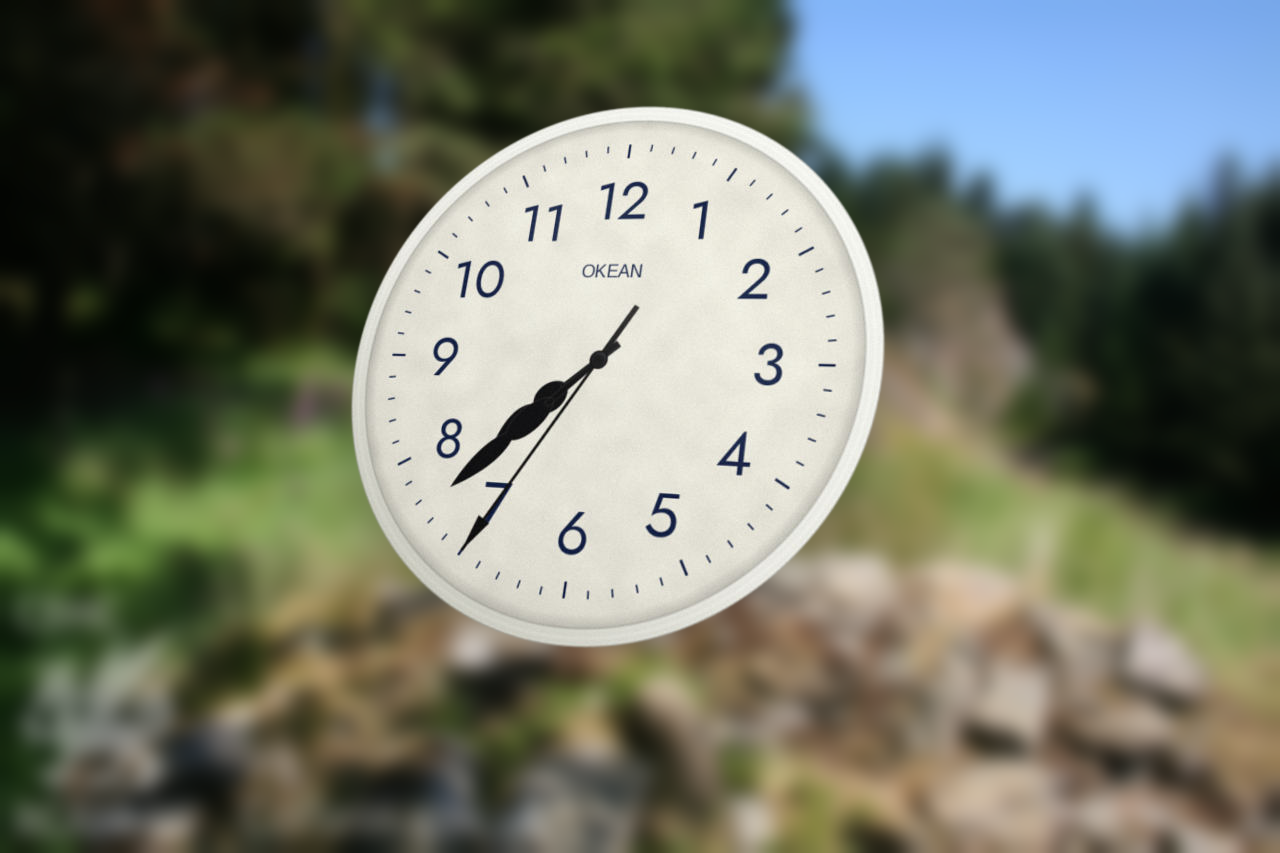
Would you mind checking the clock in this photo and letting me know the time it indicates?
7:37:35
